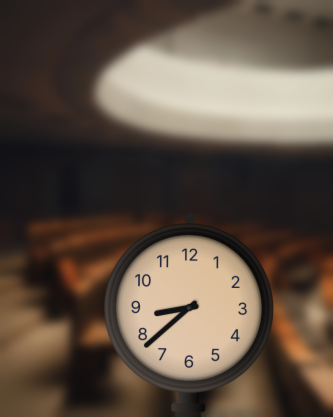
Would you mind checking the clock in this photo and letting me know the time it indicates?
8:38
